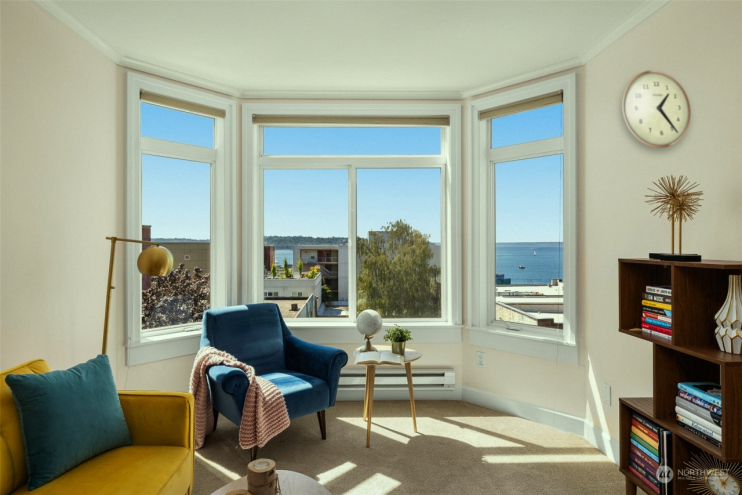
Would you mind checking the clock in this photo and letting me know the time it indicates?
1:24
